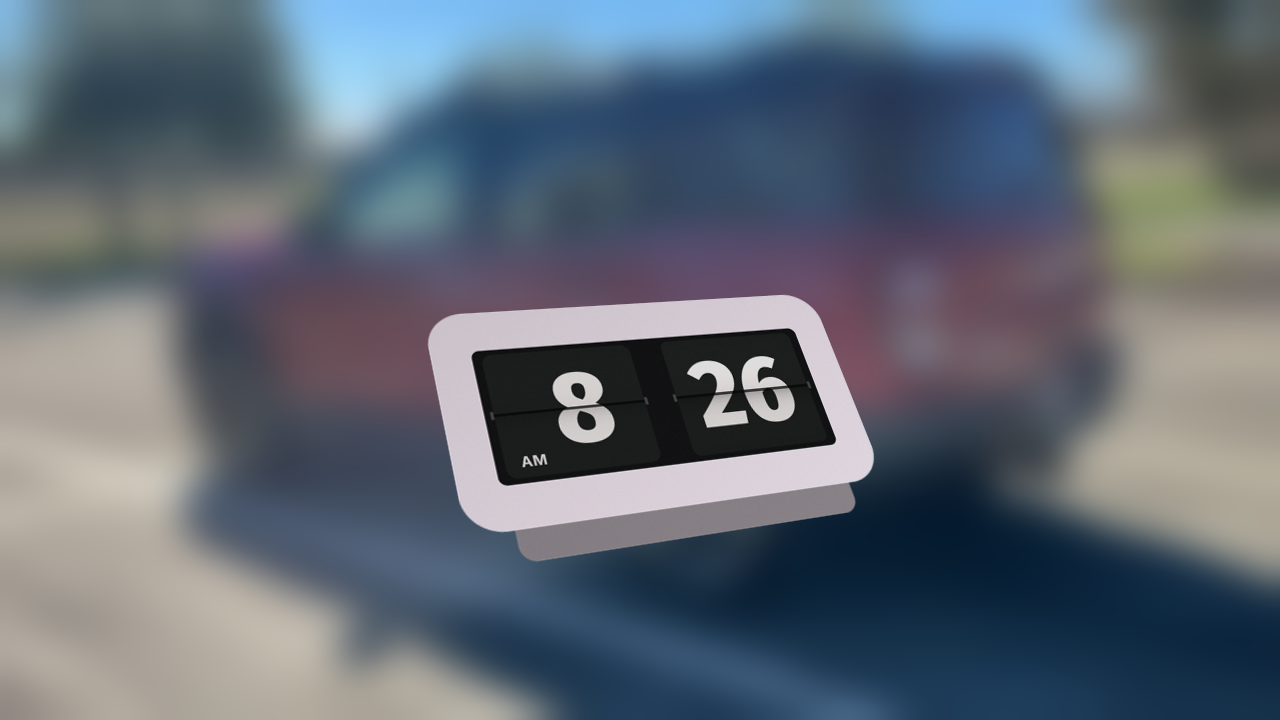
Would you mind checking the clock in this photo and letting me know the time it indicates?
8:26
